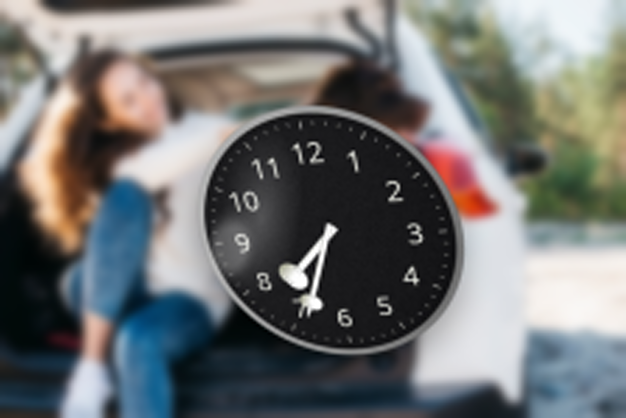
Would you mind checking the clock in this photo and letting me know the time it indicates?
7:34
